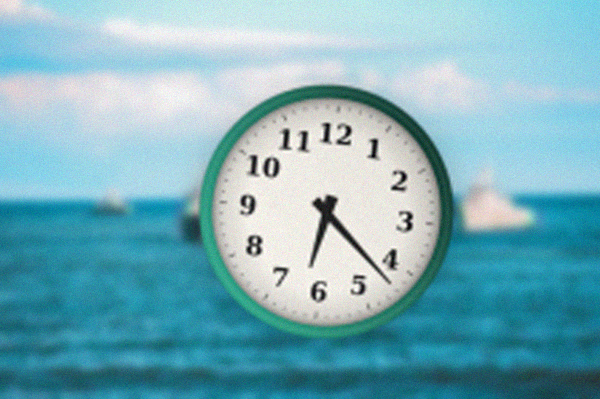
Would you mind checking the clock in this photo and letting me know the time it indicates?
6:22
